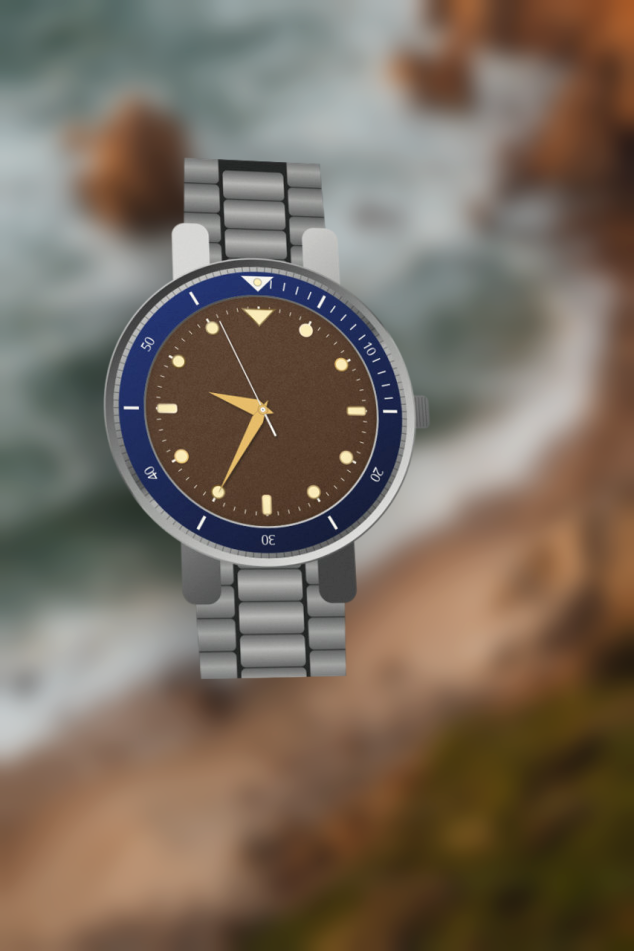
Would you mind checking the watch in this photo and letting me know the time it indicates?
9:34:56
